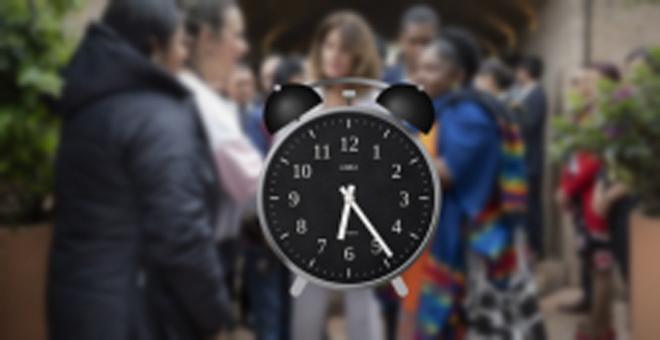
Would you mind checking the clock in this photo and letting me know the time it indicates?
6:24
